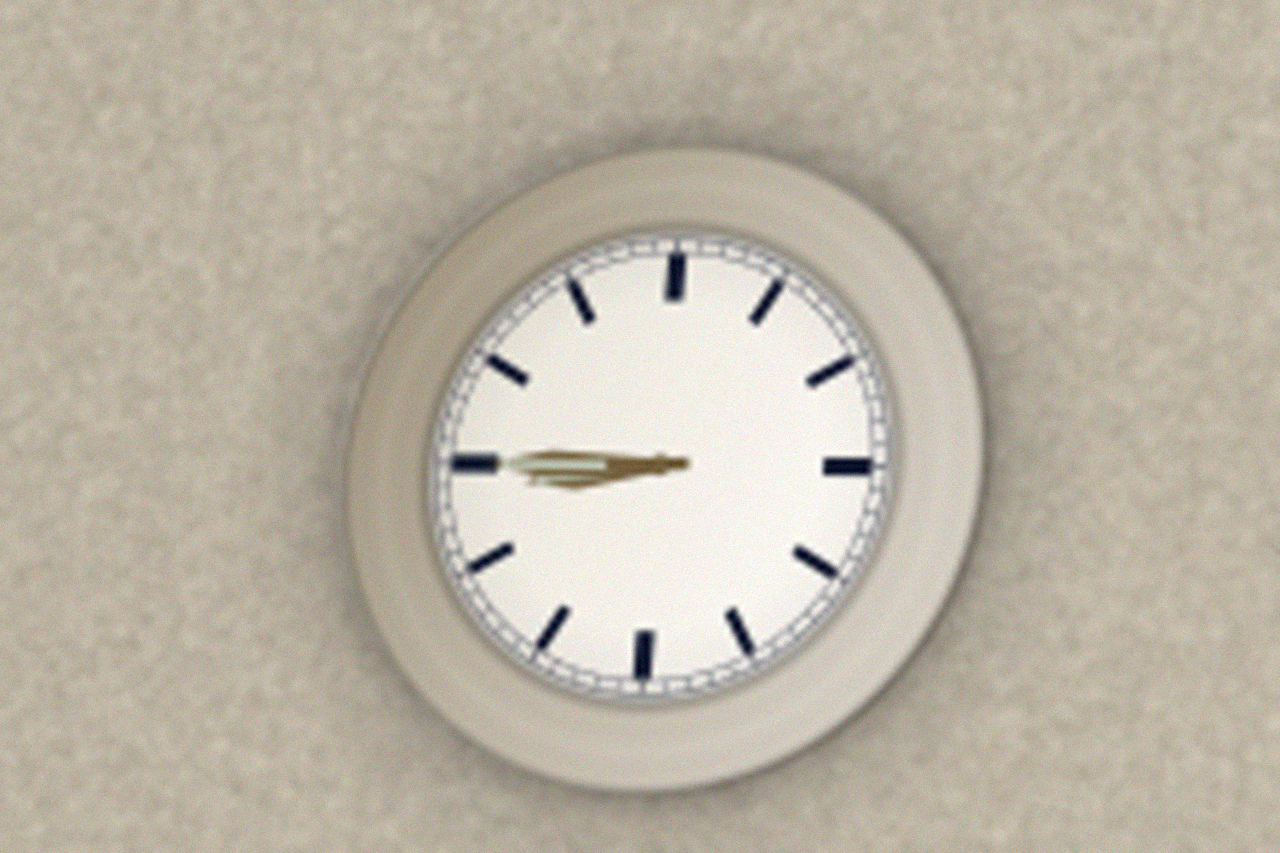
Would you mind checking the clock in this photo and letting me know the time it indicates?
8:45
